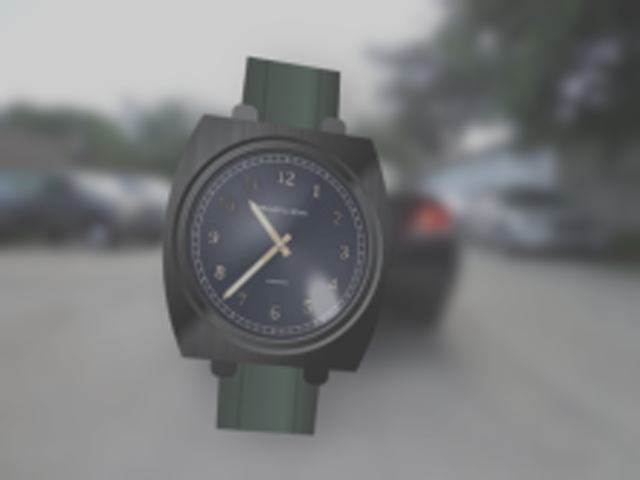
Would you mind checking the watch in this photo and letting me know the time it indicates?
10:37
